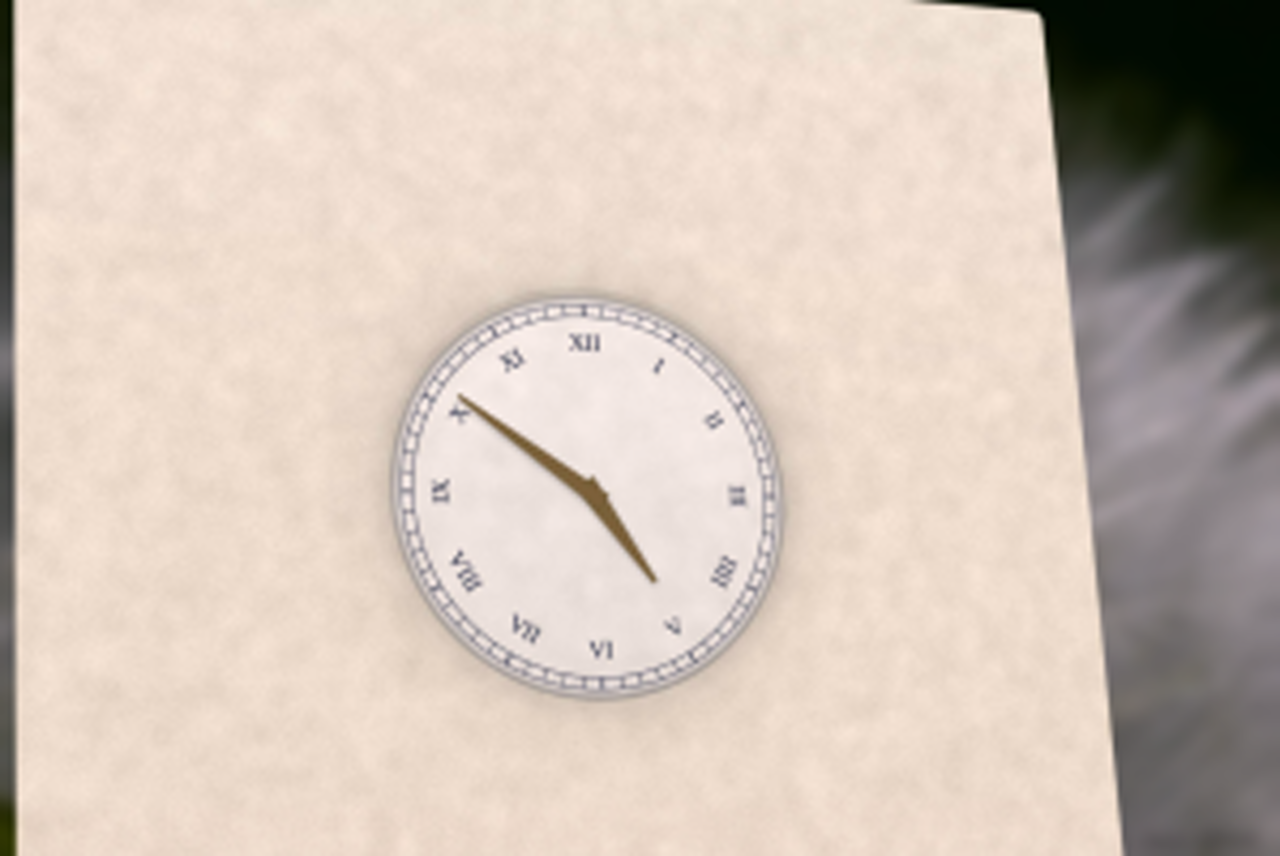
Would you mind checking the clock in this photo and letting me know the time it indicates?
4:51
